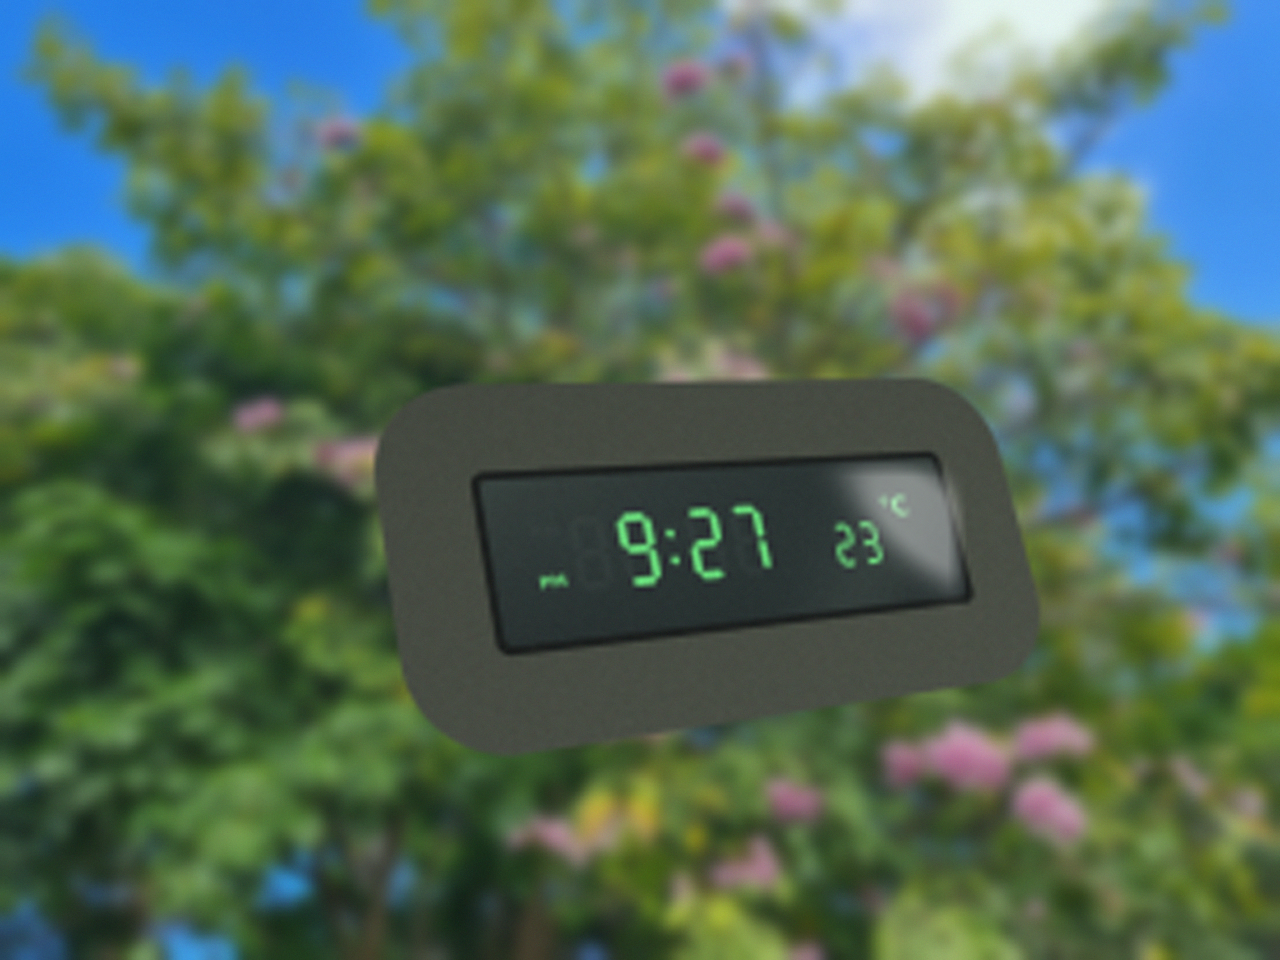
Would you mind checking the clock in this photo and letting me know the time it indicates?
9:27
